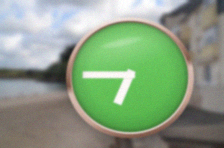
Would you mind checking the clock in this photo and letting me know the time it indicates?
6:45
